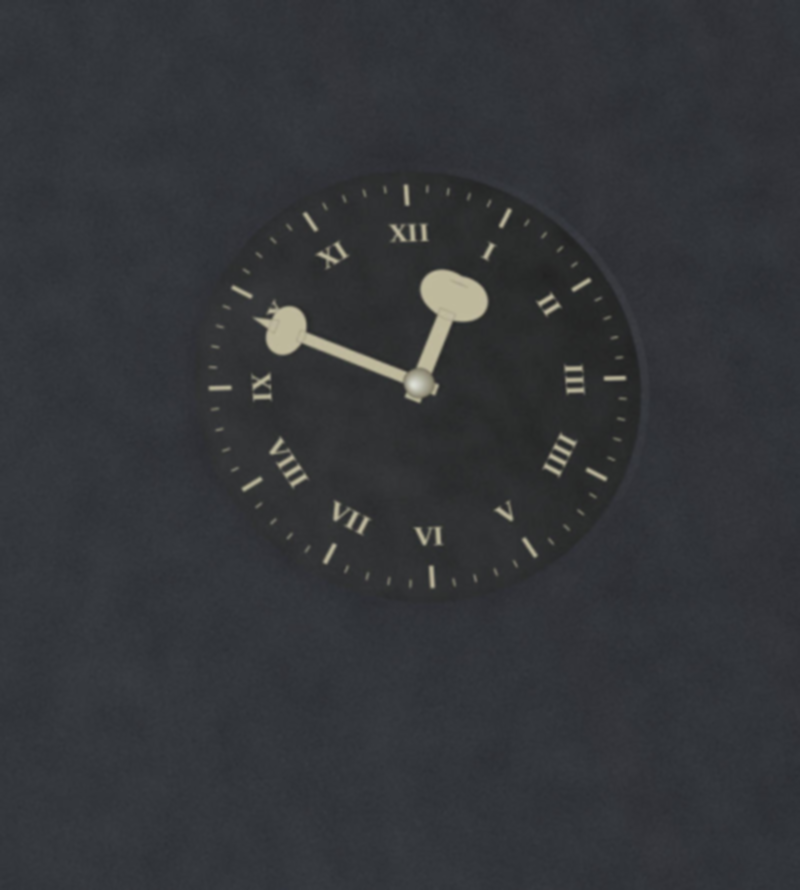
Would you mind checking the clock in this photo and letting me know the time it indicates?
12:49
